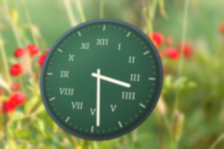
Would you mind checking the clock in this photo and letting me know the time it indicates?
3:29
